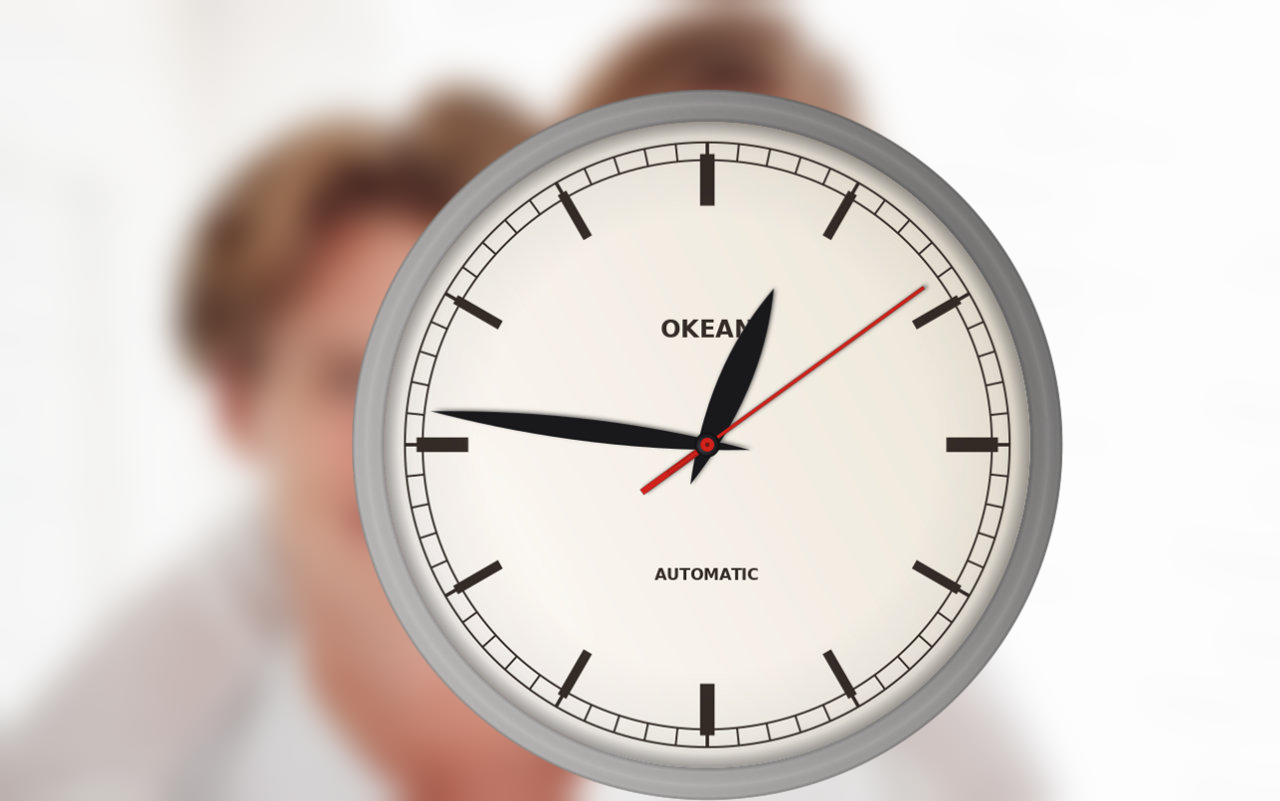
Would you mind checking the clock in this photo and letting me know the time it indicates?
12:46:09
